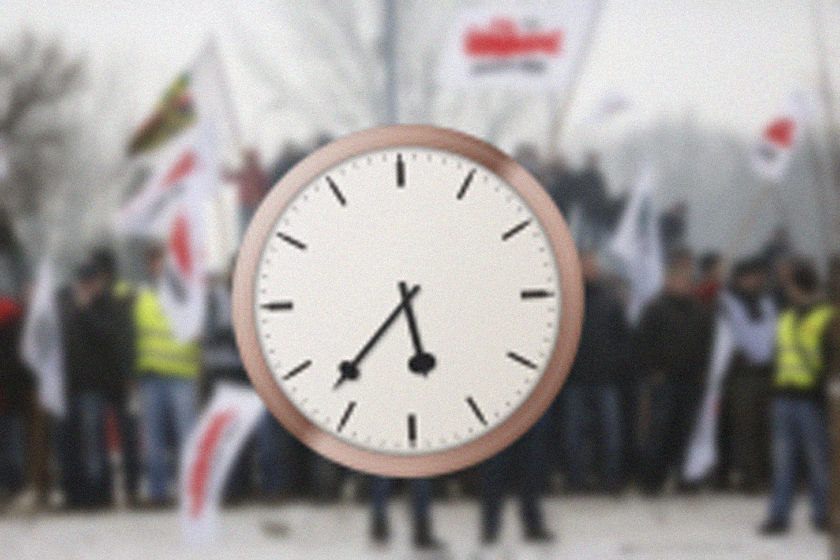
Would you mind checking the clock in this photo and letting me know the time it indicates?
5:37
